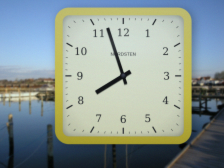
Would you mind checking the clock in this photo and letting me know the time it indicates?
7:57
